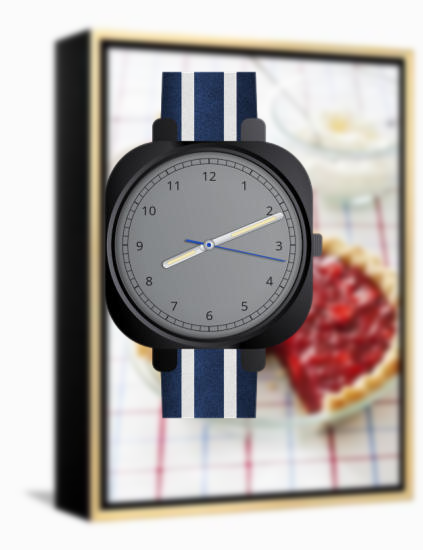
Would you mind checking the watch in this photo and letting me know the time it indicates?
8:11:17
